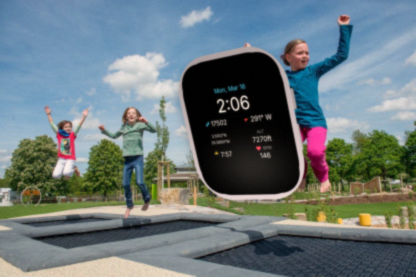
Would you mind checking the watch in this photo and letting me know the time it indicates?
2:06
